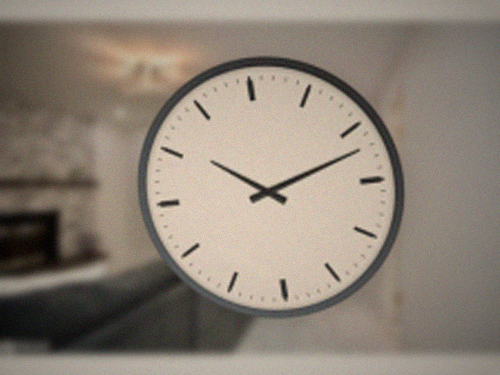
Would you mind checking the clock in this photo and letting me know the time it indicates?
10:12
